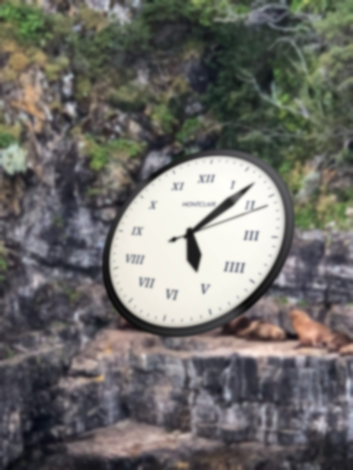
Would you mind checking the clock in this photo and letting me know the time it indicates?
5:07:11
